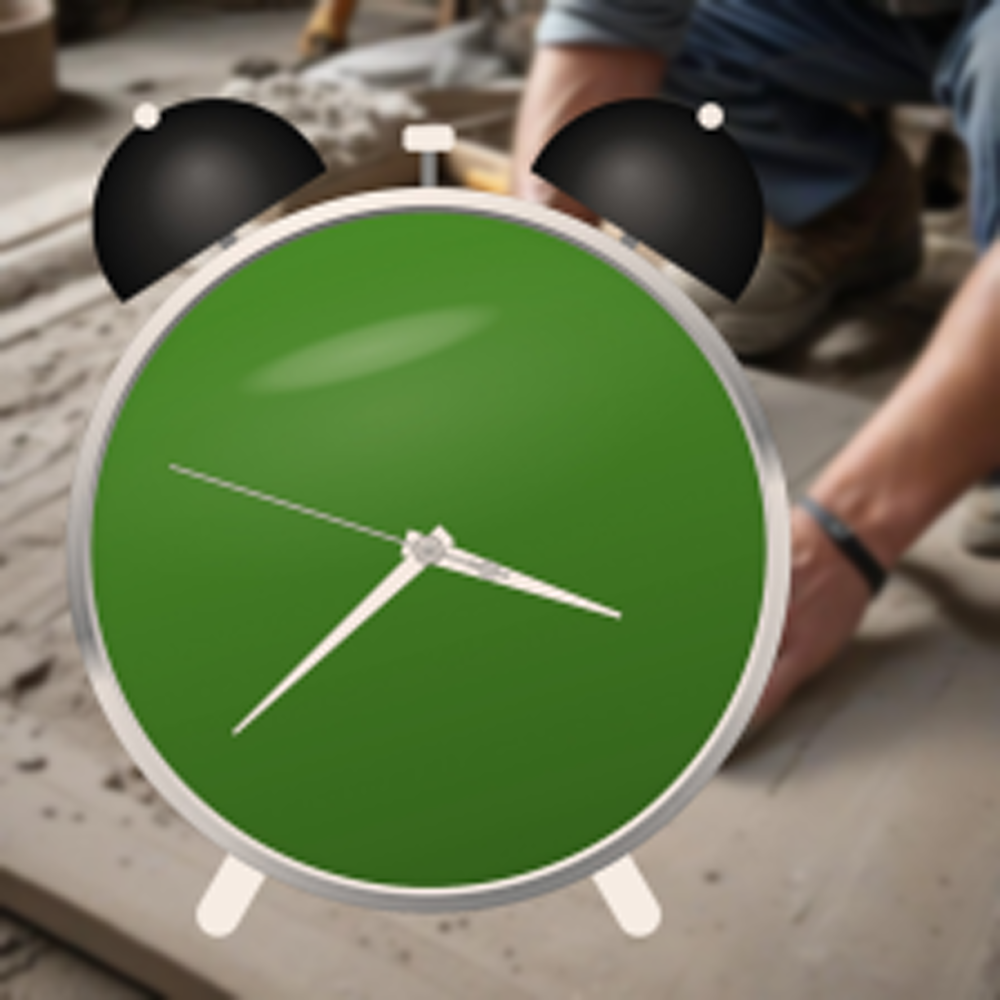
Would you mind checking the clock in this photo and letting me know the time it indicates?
3:37:48
